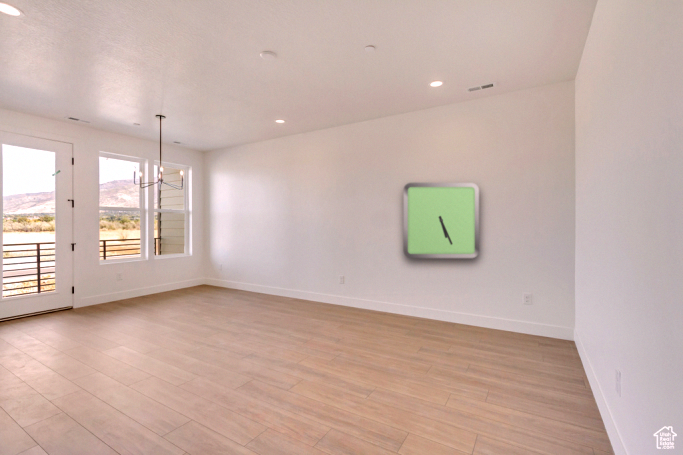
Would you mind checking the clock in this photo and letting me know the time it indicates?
5:26
